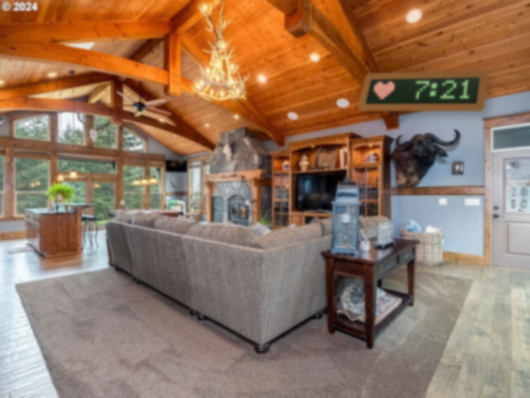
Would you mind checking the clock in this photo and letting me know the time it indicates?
7:21
